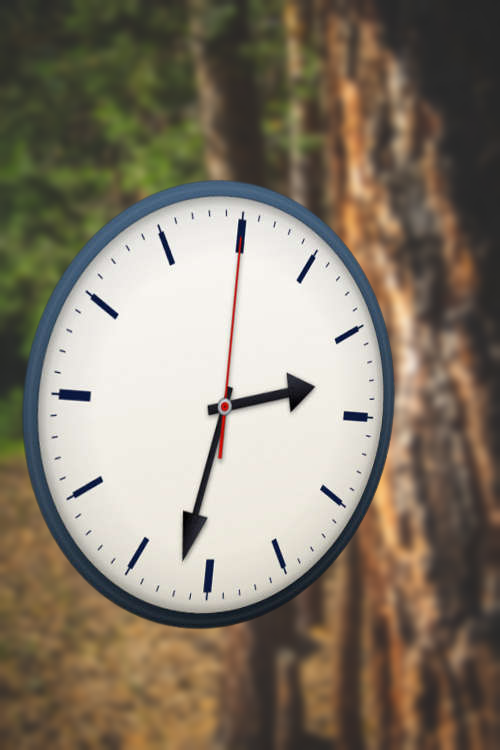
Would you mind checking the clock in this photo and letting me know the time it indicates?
2:32:00
